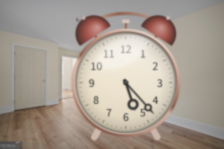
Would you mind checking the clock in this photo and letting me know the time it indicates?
5:23
